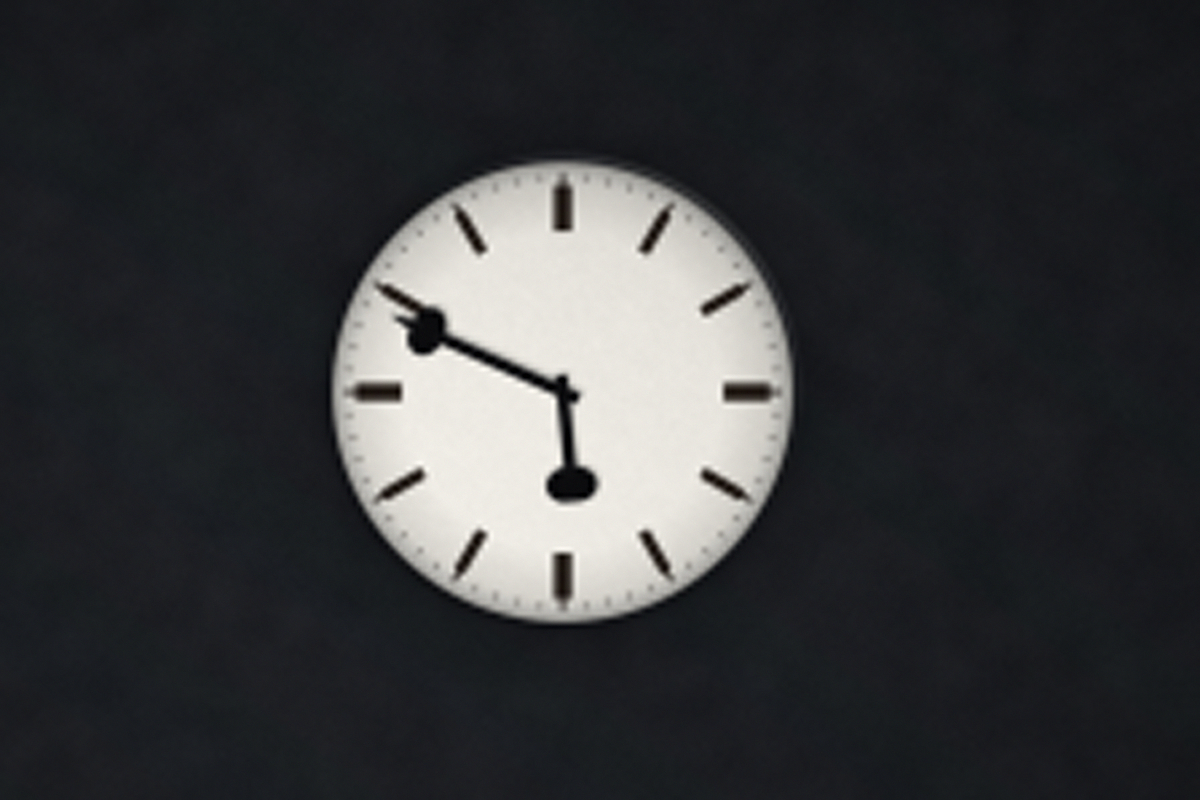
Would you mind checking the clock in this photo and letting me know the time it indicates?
5:49
